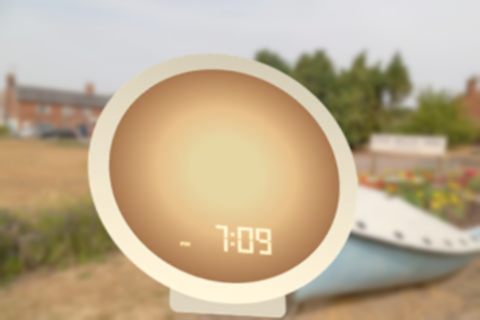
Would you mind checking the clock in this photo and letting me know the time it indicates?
7:09
